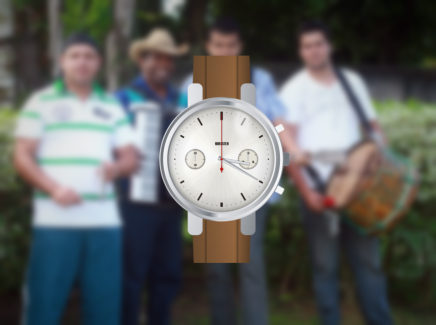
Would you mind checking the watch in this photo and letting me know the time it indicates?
3:20
